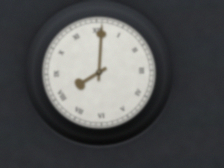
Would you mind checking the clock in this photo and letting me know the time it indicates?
8:01
